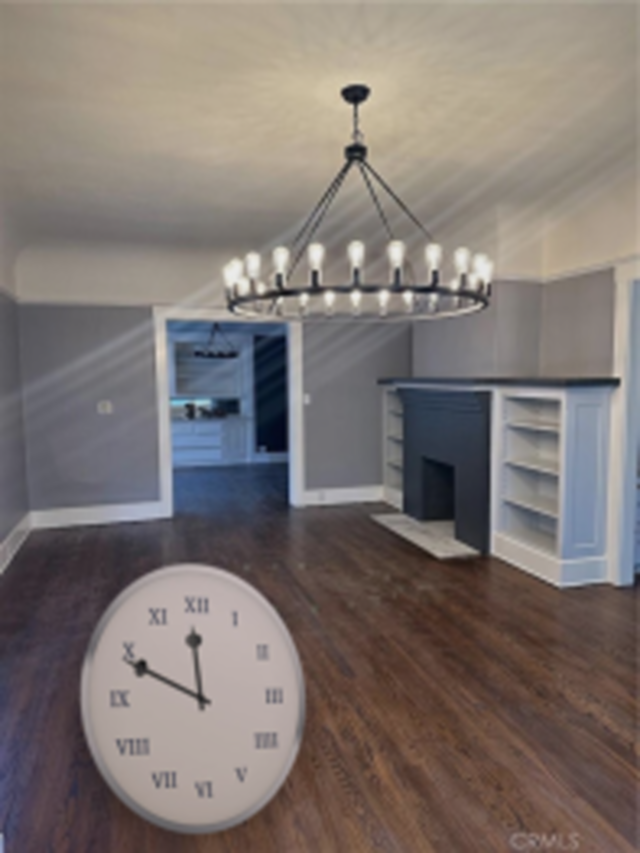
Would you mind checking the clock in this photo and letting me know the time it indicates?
11:49
